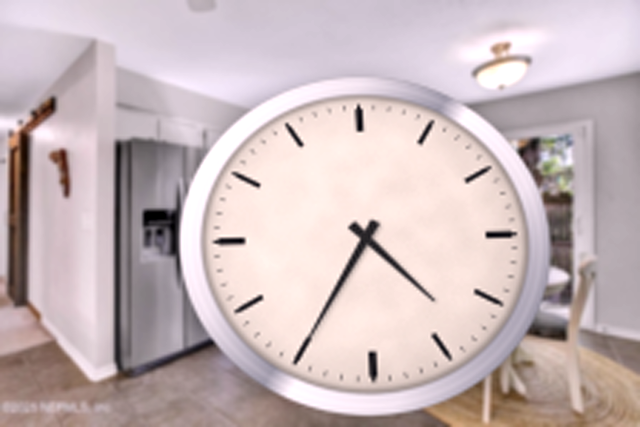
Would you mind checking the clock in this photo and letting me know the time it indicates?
4:35
